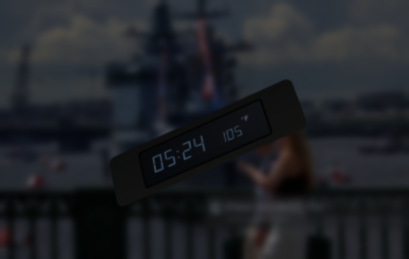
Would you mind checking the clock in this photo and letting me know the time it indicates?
5:24
